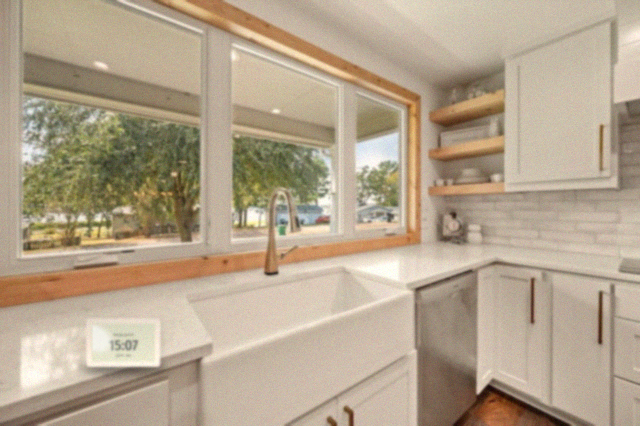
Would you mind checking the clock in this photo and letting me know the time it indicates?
15:07
